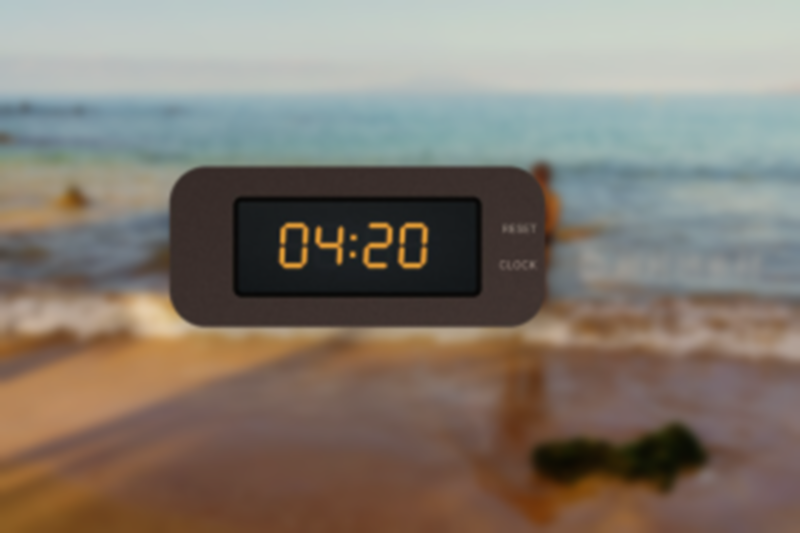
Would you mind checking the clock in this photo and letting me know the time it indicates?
4:20
